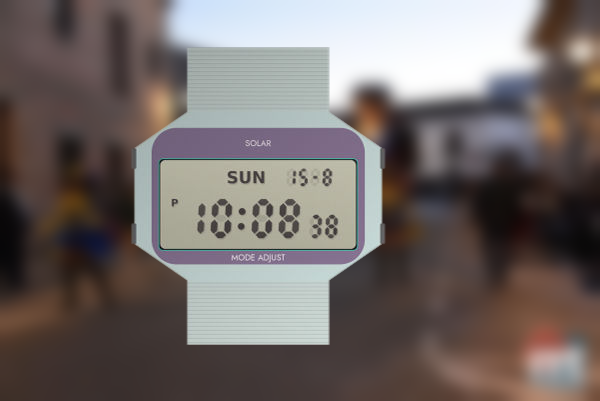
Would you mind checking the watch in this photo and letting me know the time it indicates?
10:08:38
